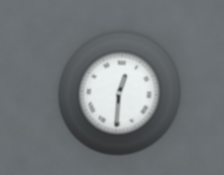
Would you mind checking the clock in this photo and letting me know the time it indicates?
12:30
